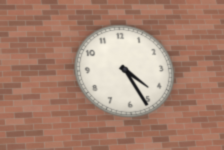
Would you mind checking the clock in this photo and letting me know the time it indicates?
4:26
